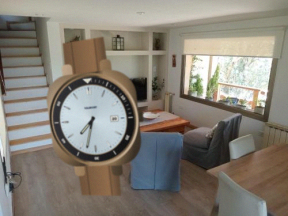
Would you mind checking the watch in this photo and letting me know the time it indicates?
7:33
